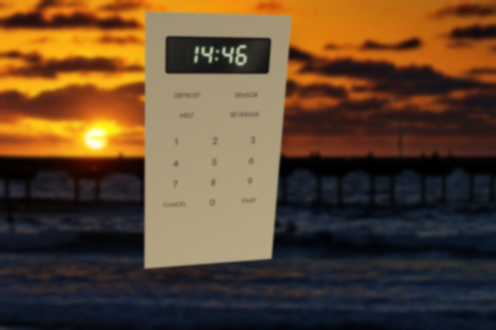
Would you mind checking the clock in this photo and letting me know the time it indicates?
14:46
